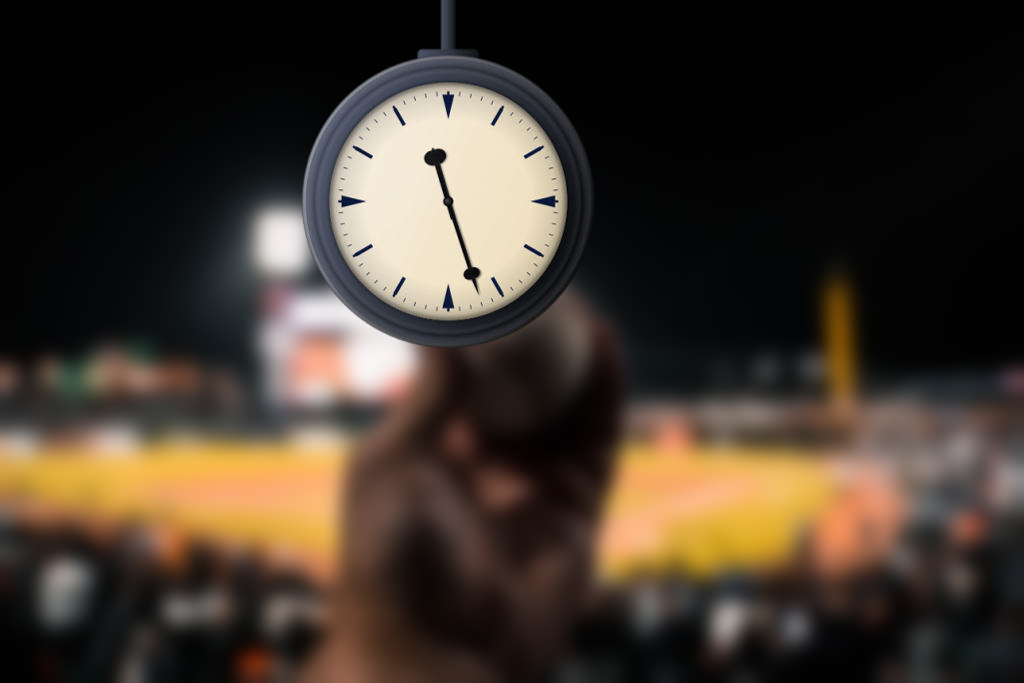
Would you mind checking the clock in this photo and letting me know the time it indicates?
11:27
